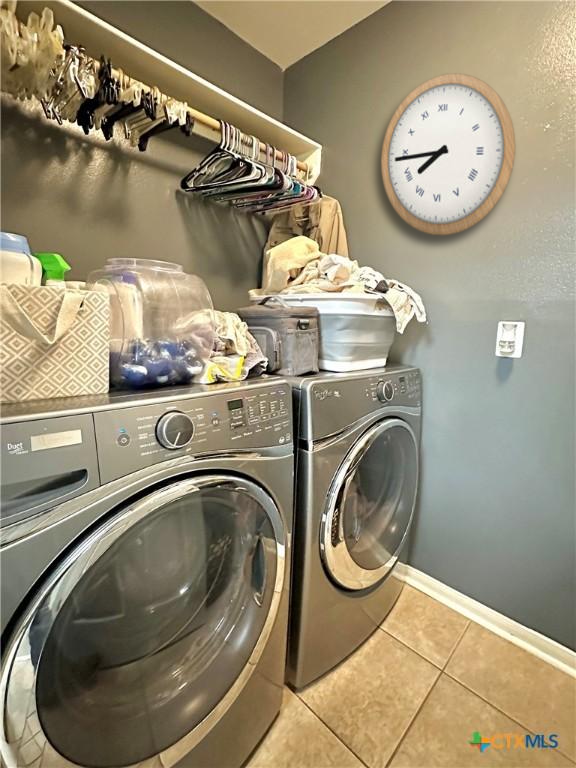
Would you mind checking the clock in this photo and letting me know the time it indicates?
7:44
